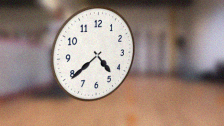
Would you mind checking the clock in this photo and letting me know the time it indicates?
4:39
